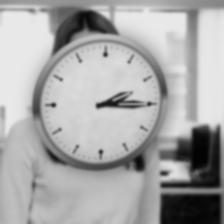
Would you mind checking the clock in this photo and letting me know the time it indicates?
2:15
